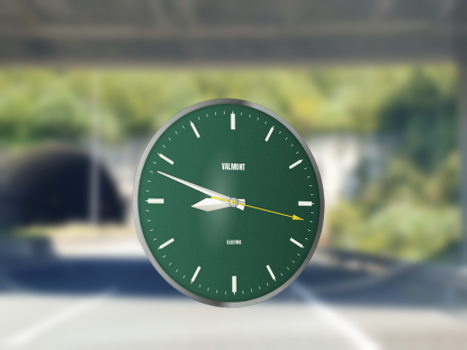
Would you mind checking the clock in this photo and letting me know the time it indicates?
8:48:17
